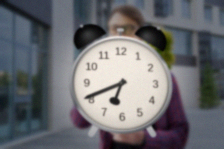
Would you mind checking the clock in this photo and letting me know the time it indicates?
6:41
